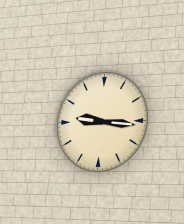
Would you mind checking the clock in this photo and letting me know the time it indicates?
9:16
